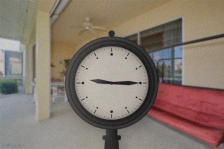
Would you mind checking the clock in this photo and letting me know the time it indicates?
9:15
